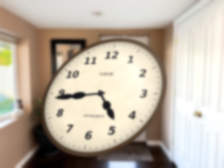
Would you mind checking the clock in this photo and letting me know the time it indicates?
4:44
